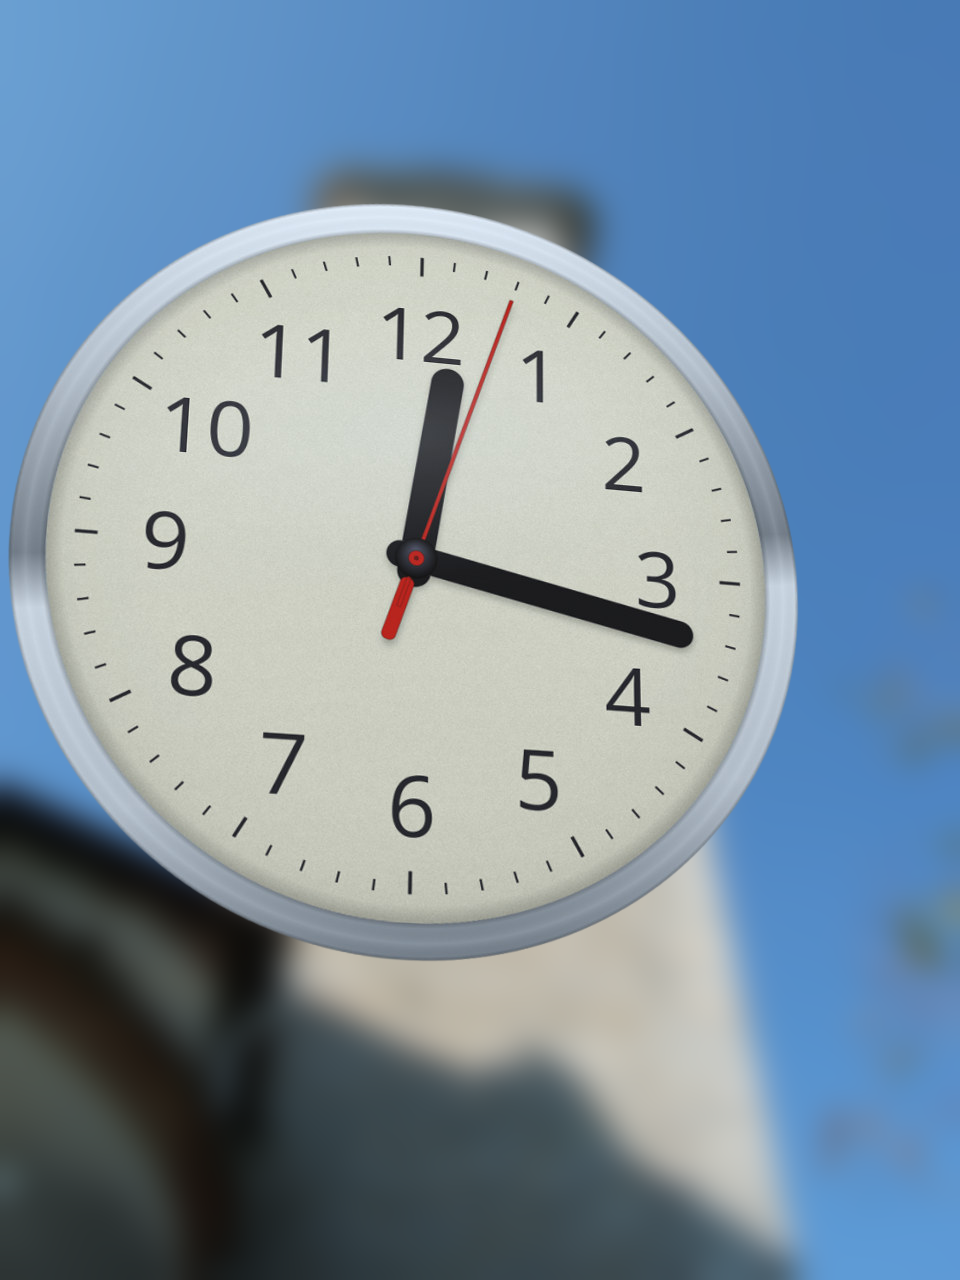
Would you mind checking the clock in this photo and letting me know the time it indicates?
12:17:03
